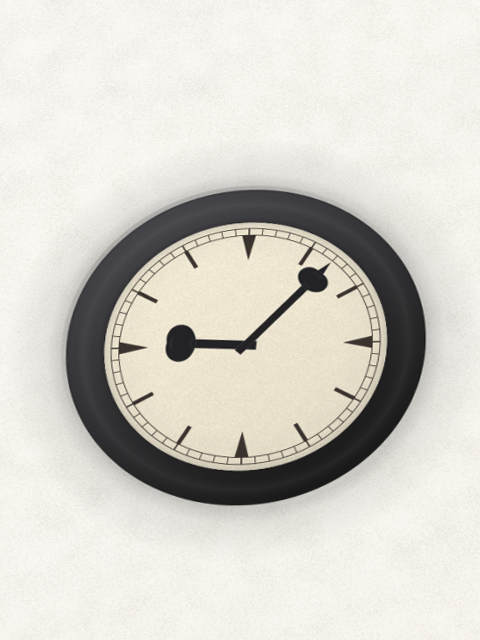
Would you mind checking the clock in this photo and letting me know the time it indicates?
9:07
